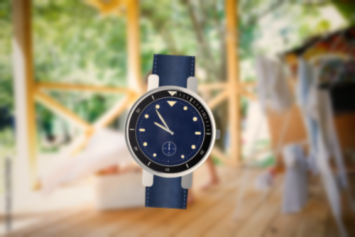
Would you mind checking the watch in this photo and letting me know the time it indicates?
9:54
